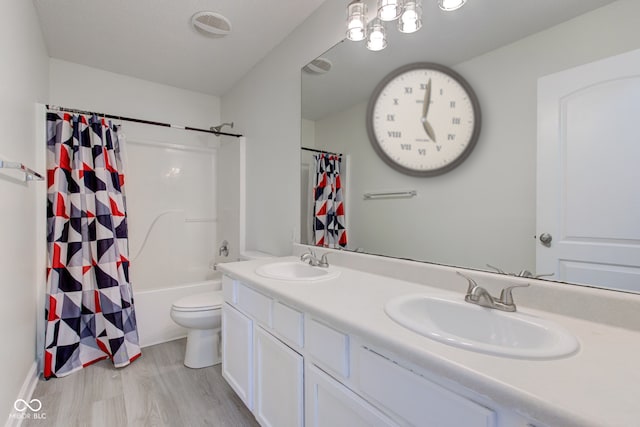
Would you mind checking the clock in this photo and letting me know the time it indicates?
5:01
